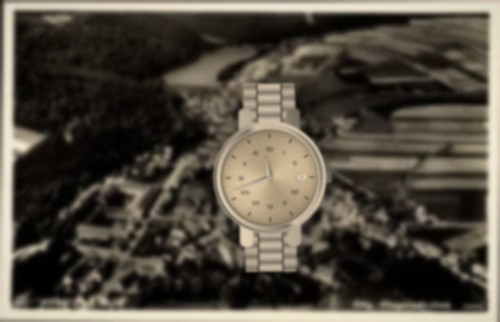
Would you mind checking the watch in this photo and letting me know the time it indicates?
11:42
